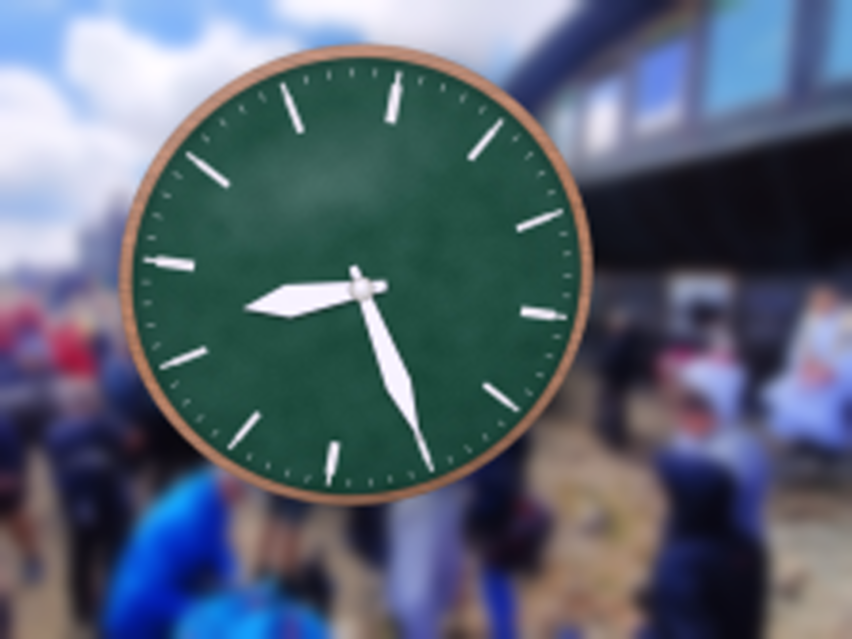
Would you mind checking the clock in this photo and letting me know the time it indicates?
8:25
